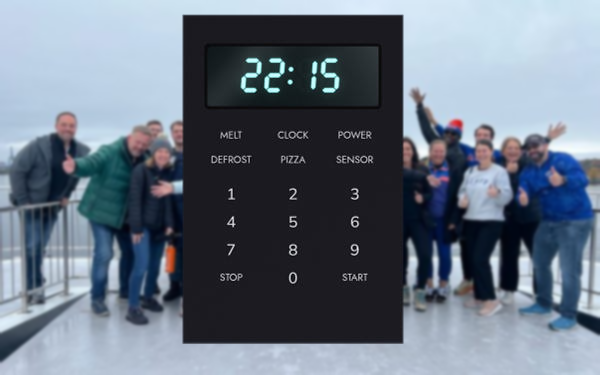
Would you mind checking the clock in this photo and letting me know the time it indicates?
22:15
